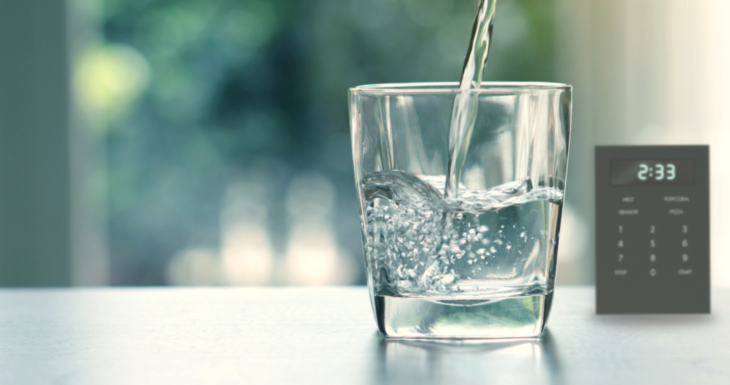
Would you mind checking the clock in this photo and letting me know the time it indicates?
2:33
